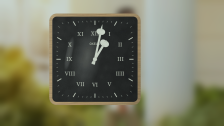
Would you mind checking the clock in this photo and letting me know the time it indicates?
1:02
